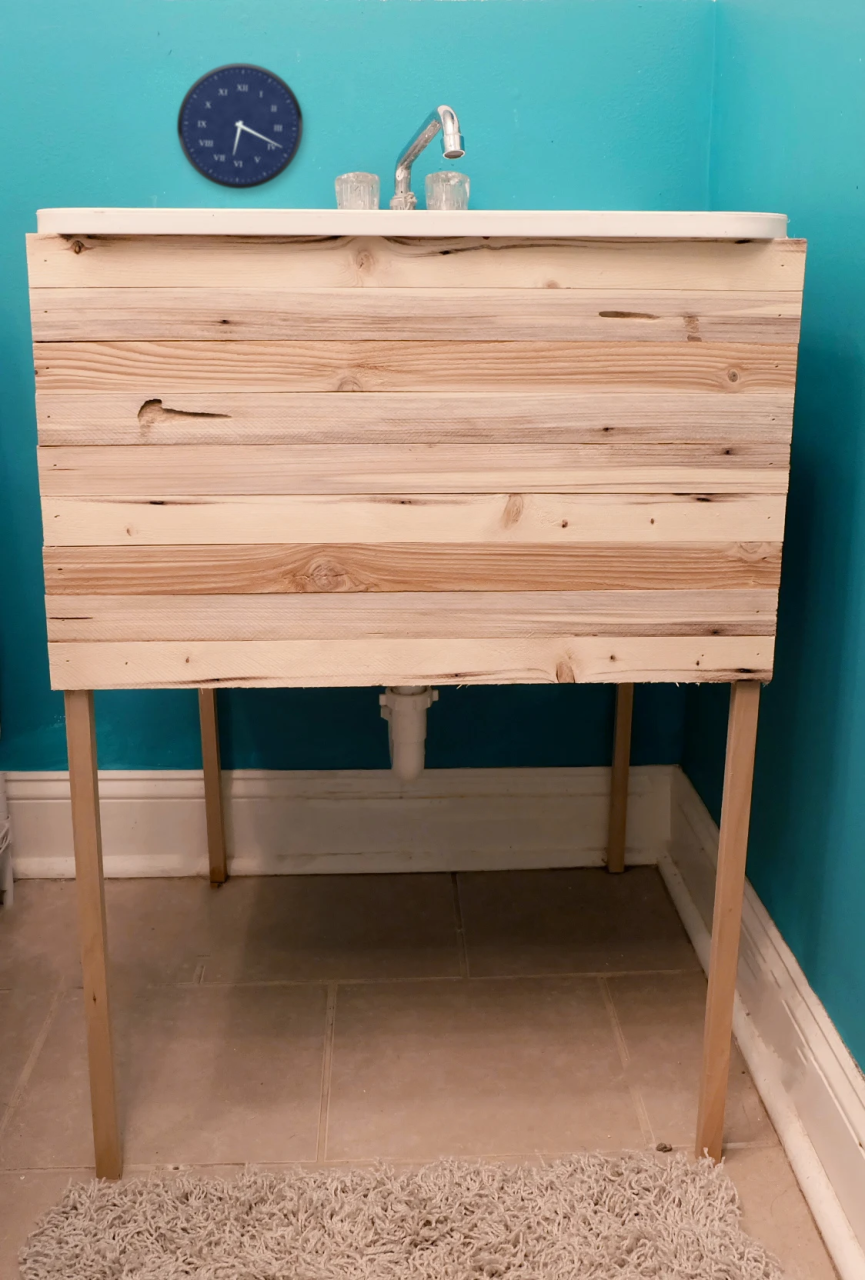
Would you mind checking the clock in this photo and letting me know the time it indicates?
6:19
